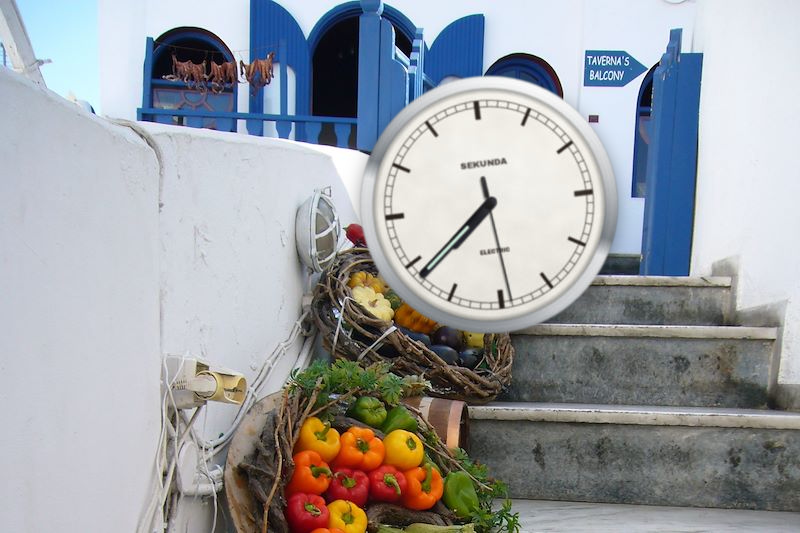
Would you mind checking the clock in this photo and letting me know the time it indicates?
7:38:29
